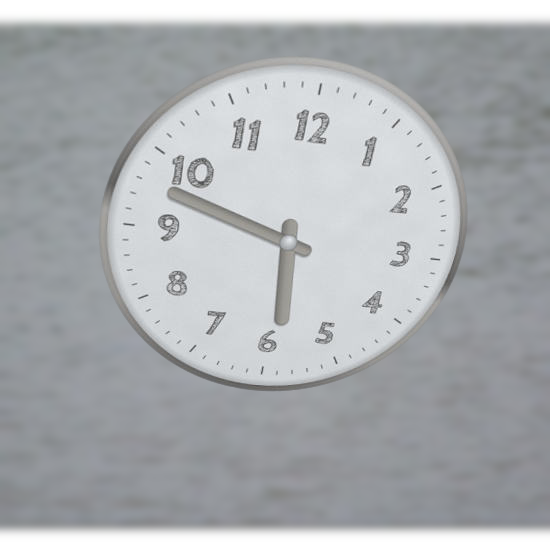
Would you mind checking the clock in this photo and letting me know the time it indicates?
5:48
